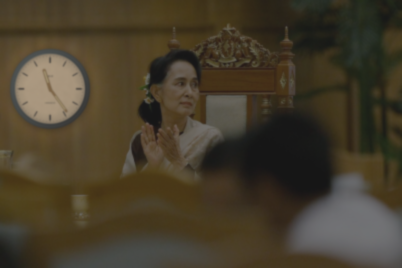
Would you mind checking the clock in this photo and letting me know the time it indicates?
11:24
